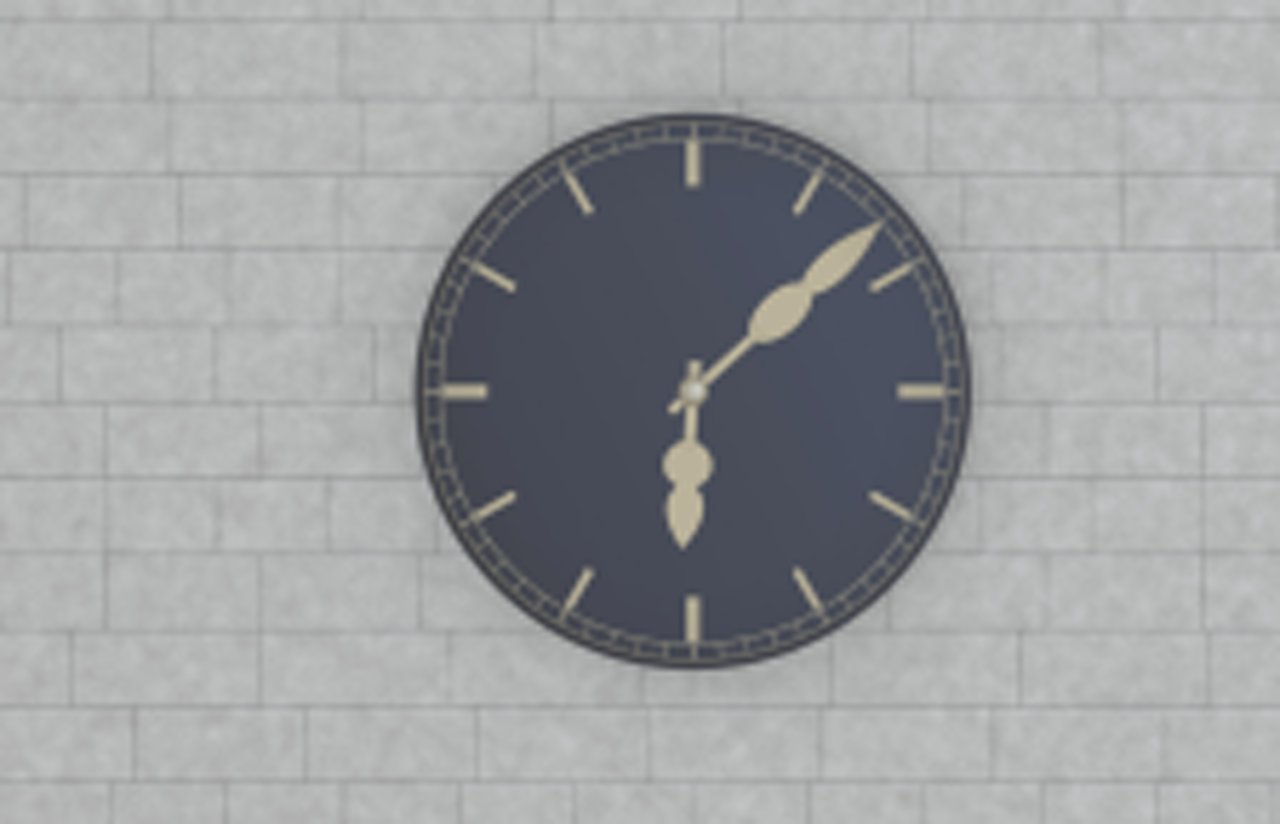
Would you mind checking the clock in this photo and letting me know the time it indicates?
6:08
